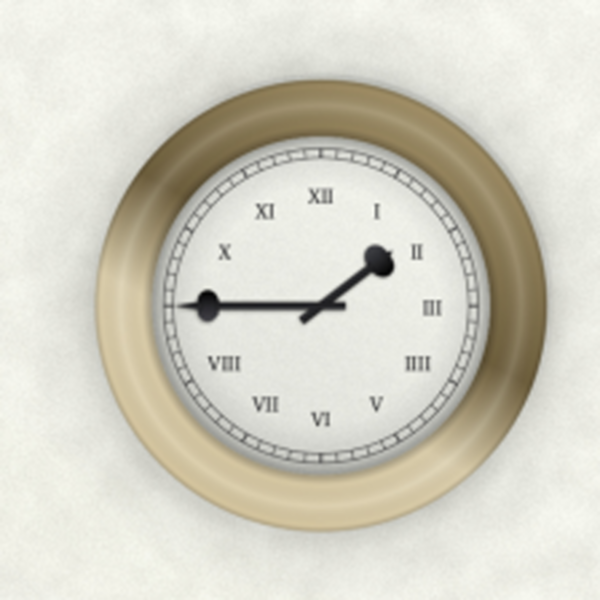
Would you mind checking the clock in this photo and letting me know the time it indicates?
1:45
